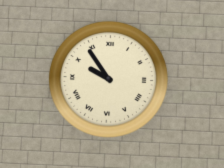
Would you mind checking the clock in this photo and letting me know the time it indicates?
9:54
